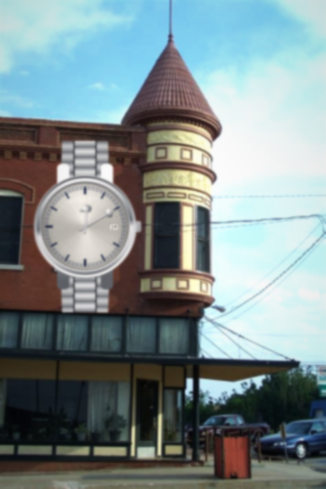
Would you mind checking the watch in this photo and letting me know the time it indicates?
12:10
